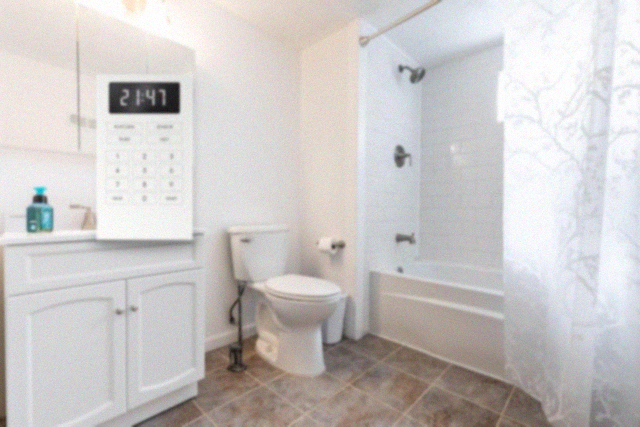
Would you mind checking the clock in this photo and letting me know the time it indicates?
21:47
